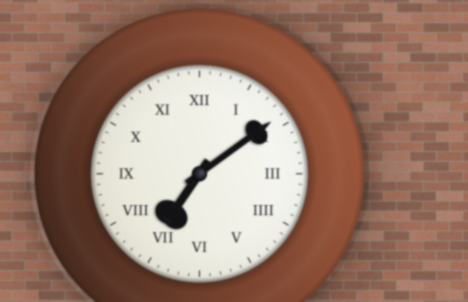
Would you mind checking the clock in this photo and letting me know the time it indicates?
7:09
